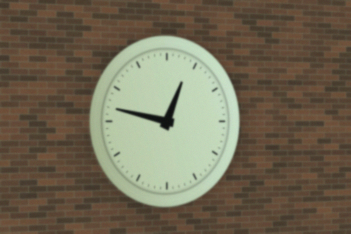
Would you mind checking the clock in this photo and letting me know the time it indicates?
12:47
